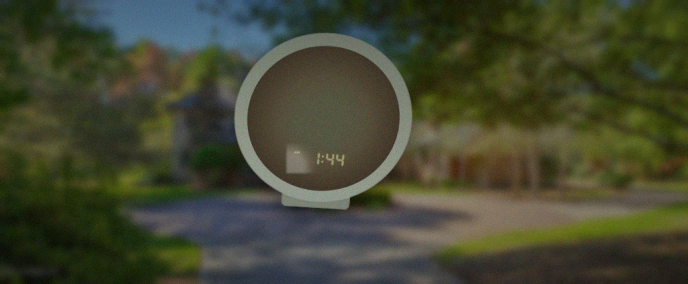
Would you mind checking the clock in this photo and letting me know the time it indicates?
1:44
